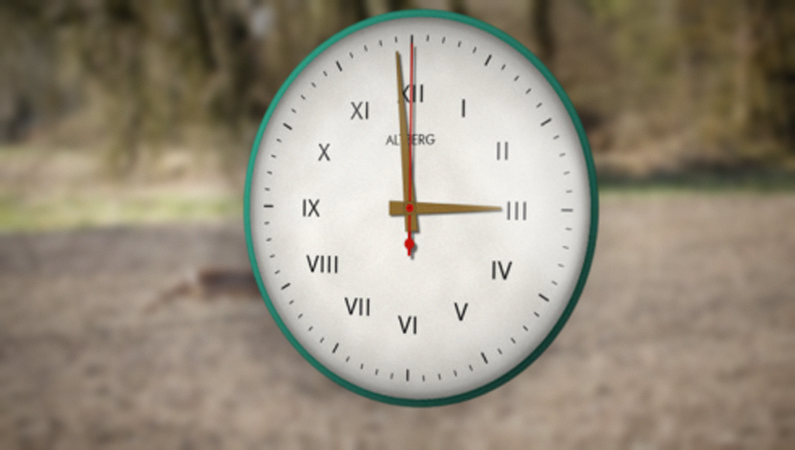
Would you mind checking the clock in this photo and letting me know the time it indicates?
2:59:00
